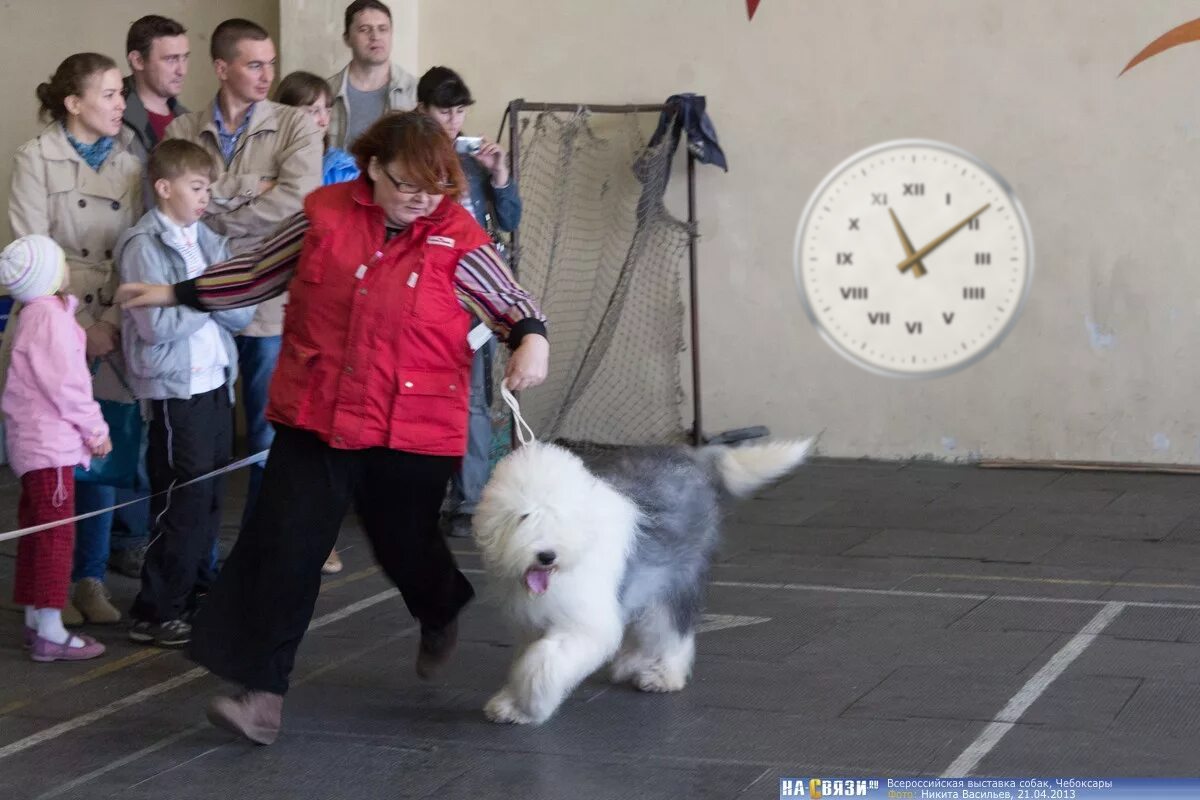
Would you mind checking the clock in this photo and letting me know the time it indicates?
11:09
